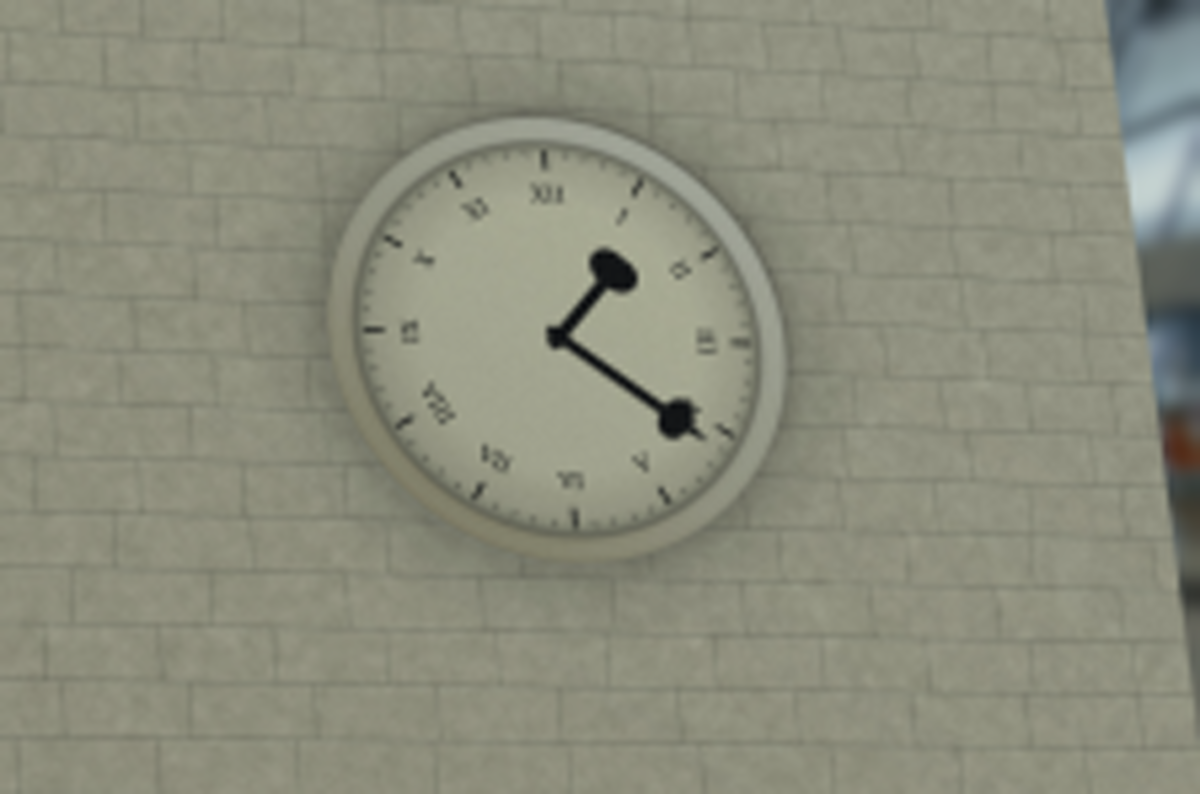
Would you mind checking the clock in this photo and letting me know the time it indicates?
1:21
